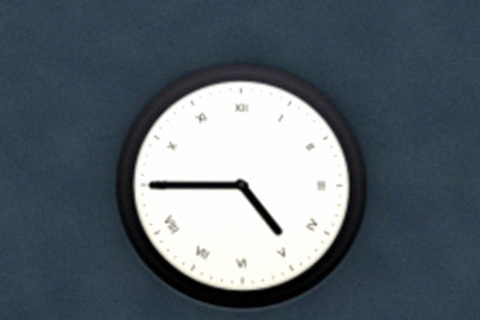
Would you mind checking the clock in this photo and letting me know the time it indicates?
4:45
